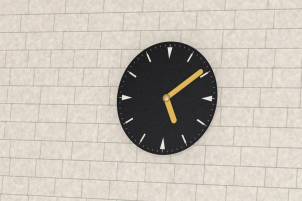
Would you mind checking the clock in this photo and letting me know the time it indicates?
5:09
